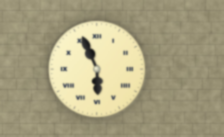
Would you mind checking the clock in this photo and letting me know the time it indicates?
5:56
